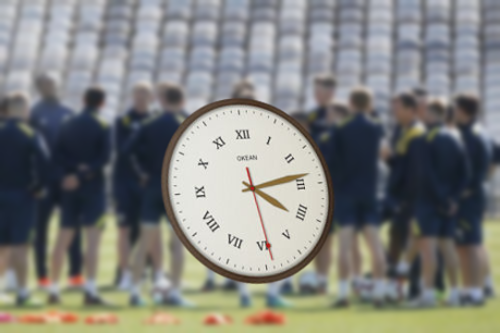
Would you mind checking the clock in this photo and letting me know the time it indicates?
4:13:29
